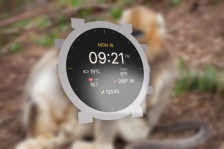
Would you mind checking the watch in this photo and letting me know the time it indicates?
9:21
